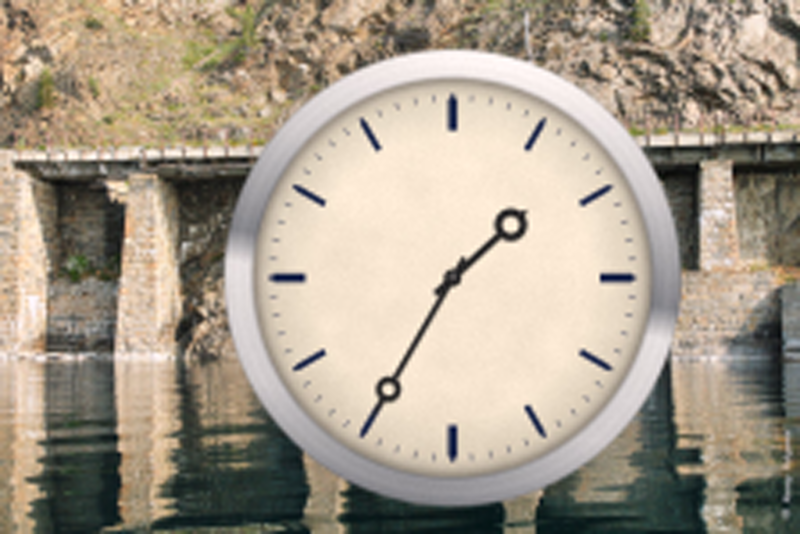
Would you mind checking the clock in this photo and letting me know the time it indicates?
1:35
